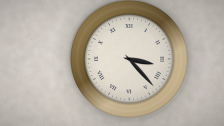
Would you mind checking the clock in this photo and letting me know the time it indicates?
3:23
